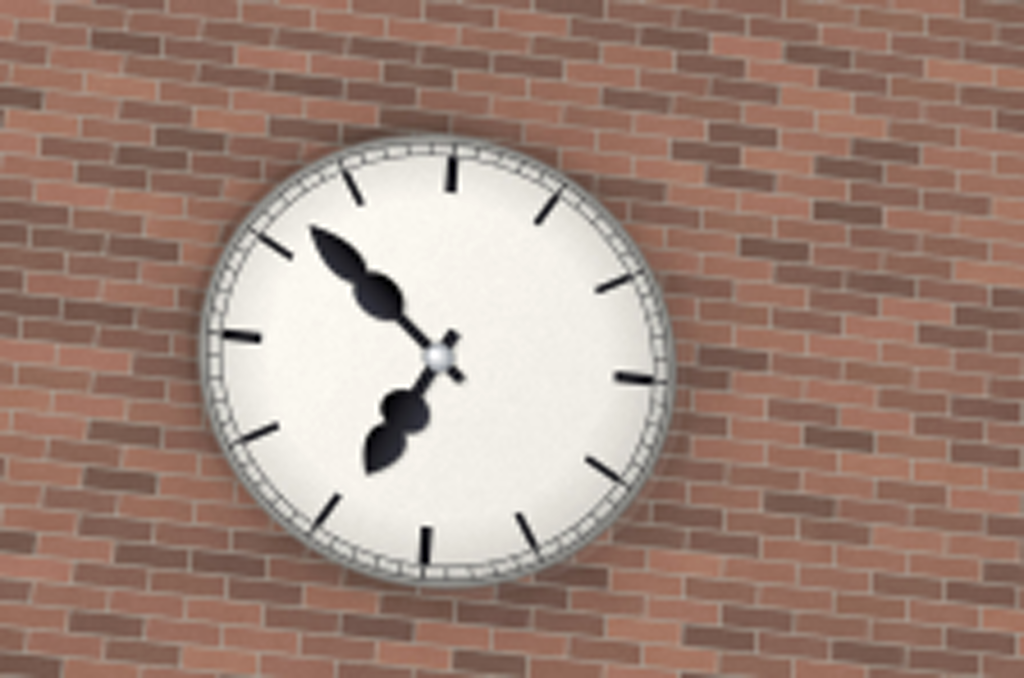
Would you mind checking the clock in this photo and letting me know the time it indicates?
6:52
